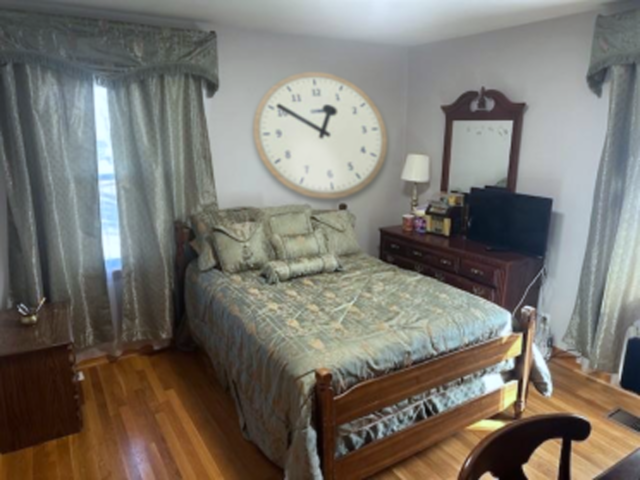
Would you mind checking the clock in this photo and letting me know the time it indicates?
12:51
